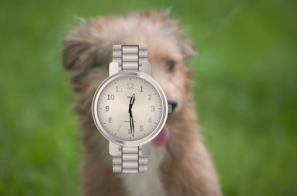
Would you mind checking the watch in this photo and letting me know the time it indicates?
12:29
